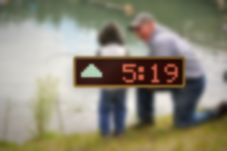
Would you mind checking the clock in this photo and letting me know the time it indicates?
5:19
